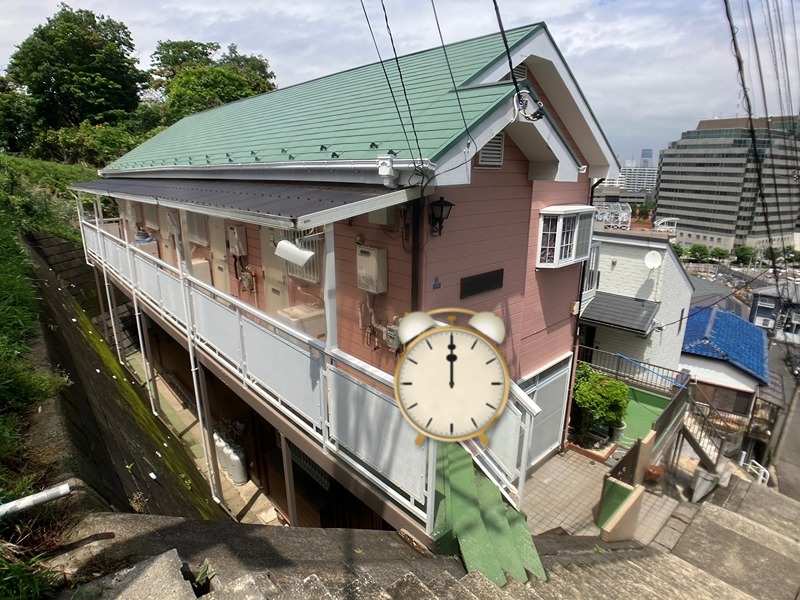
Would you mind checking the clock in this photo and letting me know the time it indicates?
12:00
